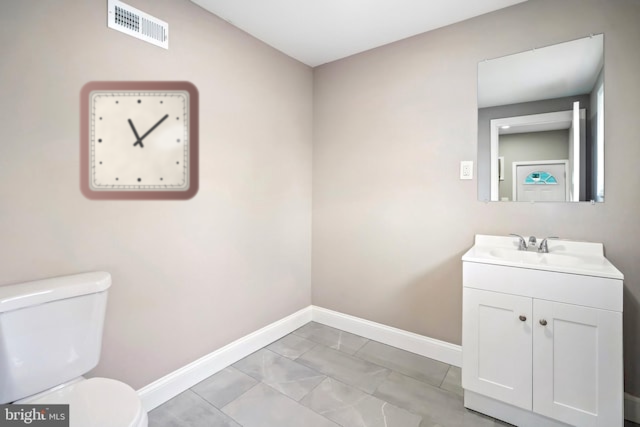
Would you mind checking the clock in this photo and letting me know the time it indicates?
11:08
